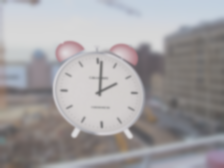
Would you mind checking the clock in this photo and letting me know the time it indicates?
2:01
